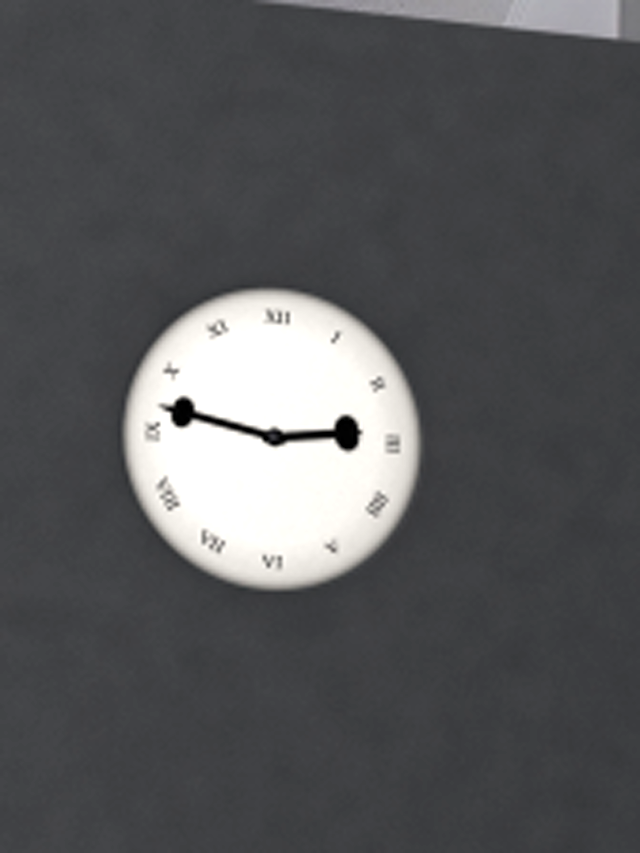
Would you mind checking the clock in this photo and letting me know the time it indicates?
2:47
